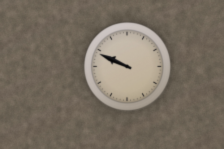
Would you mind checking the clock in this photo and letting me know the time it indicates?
9:49
